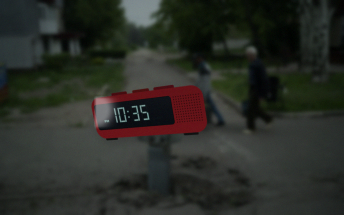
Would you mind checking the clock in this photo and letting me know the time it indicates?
10:35
